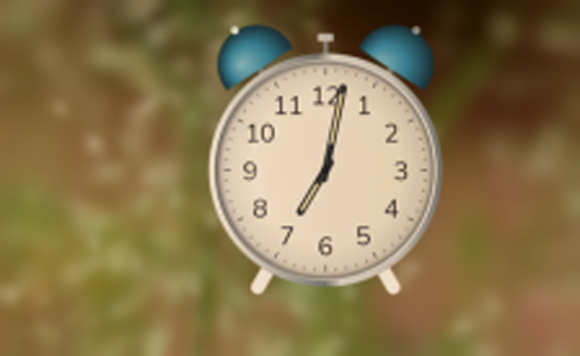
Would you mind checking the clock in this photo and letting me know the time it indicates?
7:02
